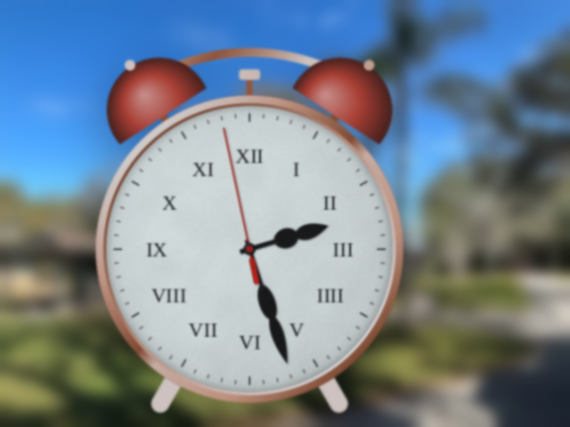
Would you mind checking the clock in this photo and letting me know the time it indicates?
2:26:58
